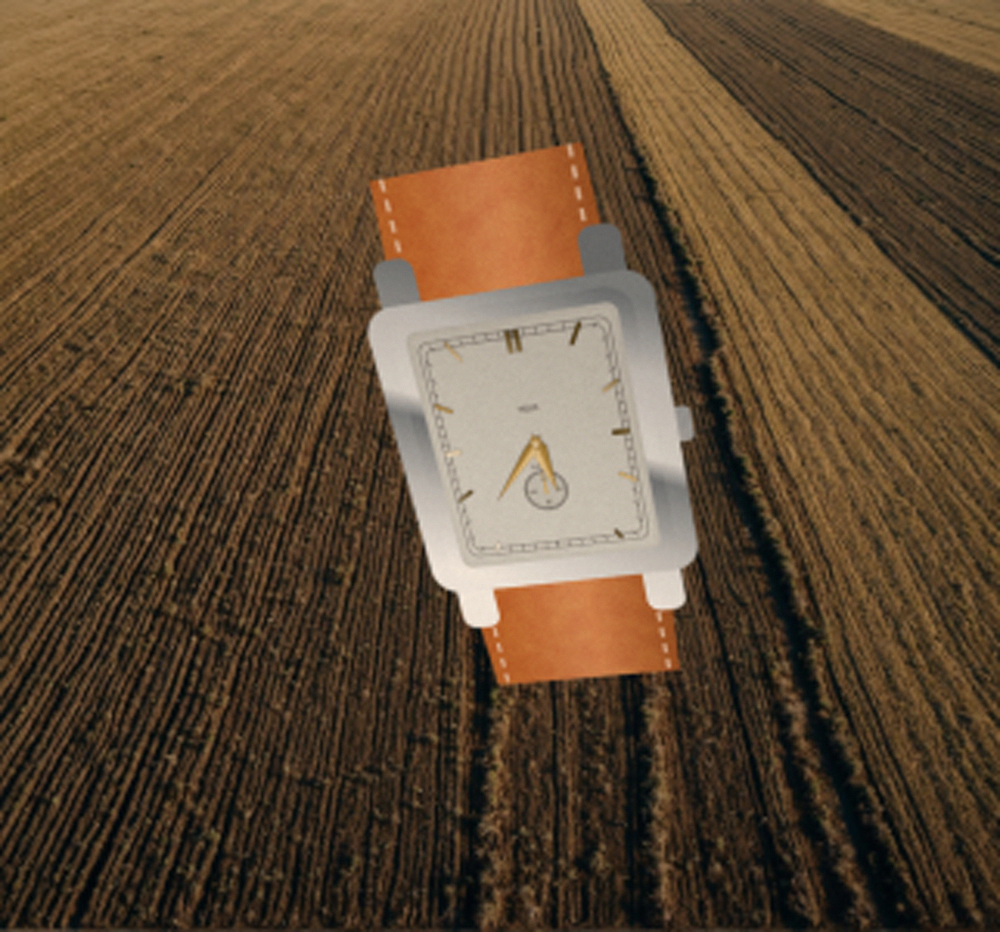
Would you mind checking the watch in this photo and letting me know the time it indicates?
5:37
